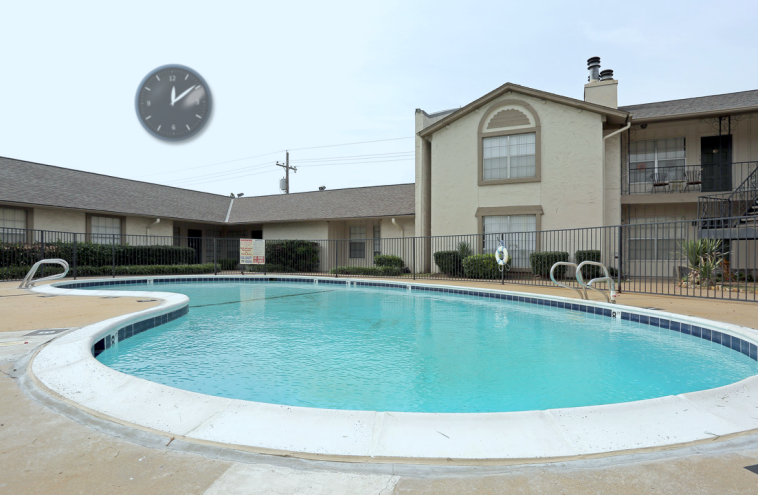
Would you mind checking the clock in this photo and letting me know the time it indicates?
12:09
